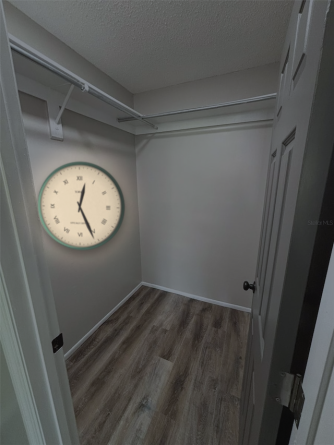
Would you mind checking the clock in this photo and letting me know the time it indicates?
12:26
